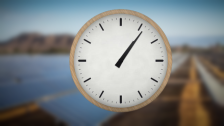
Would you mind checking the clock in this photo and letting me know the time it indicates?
1:06
